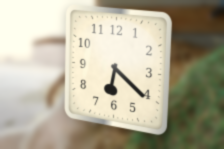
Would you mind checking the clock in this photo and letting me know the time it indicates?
6:21
